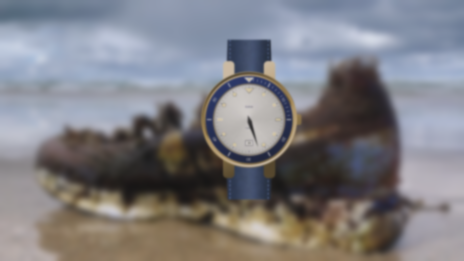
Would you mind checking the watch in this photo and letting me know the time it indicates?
5:27
